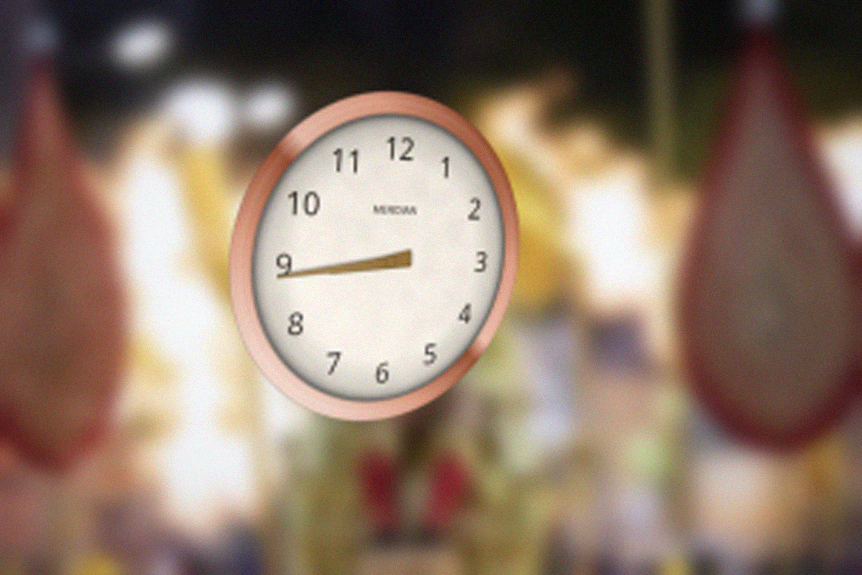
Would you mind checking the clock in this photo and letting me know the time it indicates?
8:44
